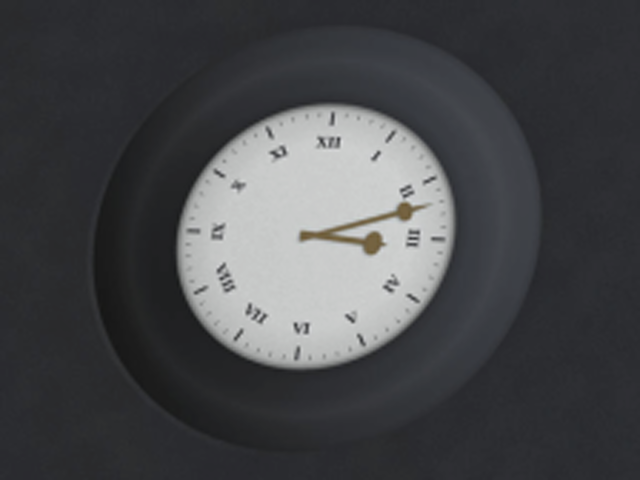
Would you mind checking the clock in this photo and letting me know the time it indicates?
3:12
